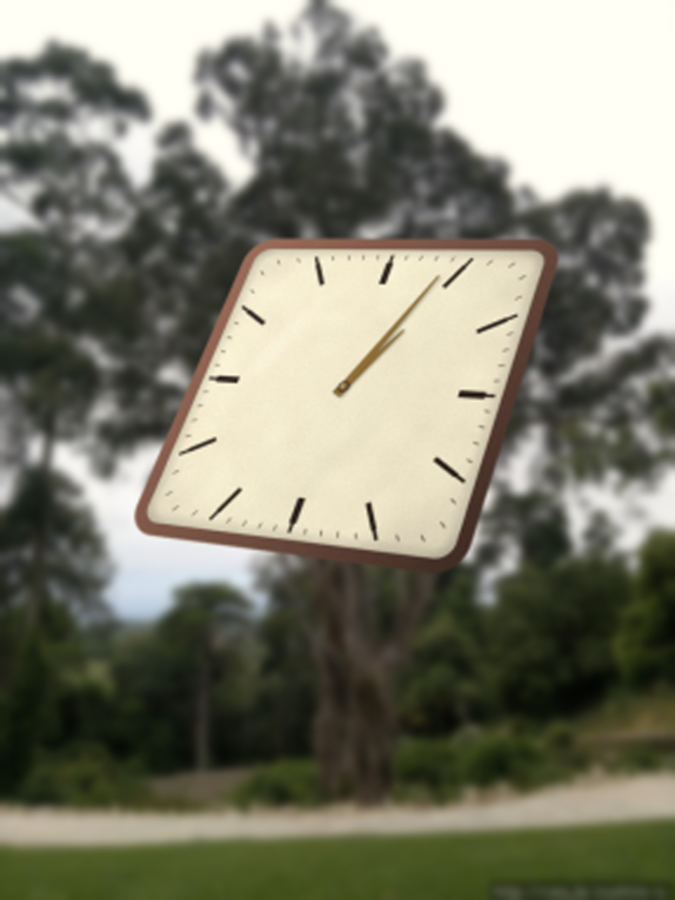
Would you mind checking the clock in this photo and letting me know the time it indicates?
1:04
